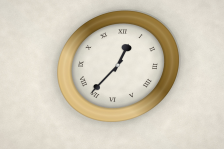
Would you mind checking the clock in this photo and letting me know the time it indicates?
12:36
